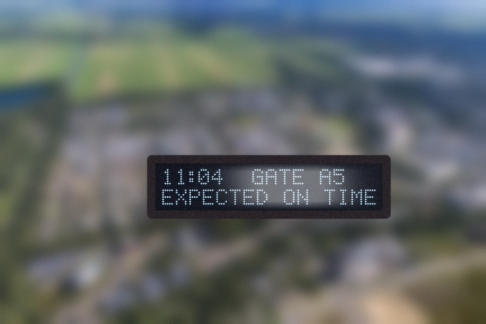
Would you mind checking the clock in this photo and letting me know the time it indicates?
11:04
